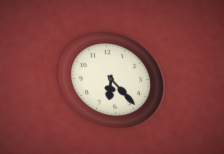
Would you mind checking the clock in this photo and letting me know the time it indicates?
6:24
